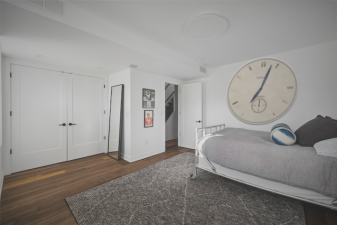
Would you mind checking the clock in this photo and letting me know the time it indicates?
7:03
